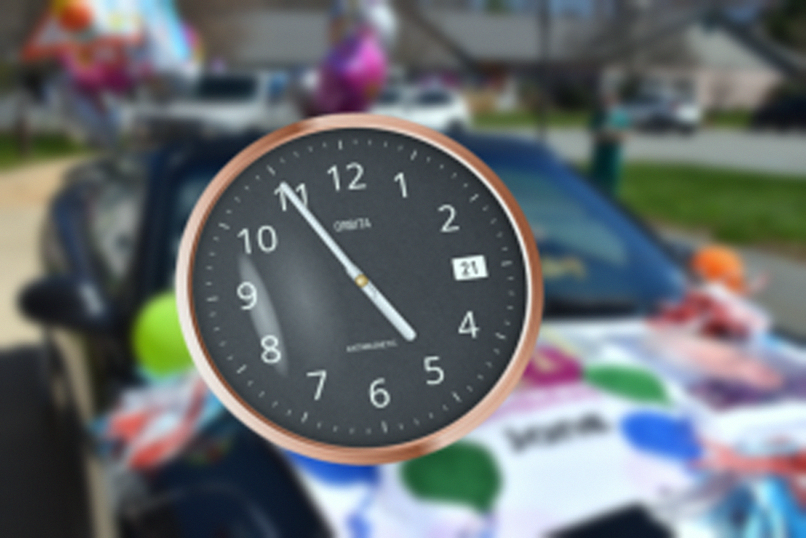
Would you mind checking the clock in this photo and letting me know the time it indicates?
4:55
